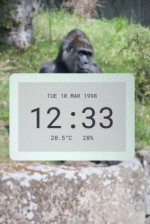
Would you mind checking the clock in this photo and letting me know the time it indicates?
12:33
